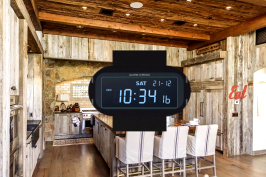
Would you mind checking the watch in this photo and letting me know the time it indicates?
10:34:16
